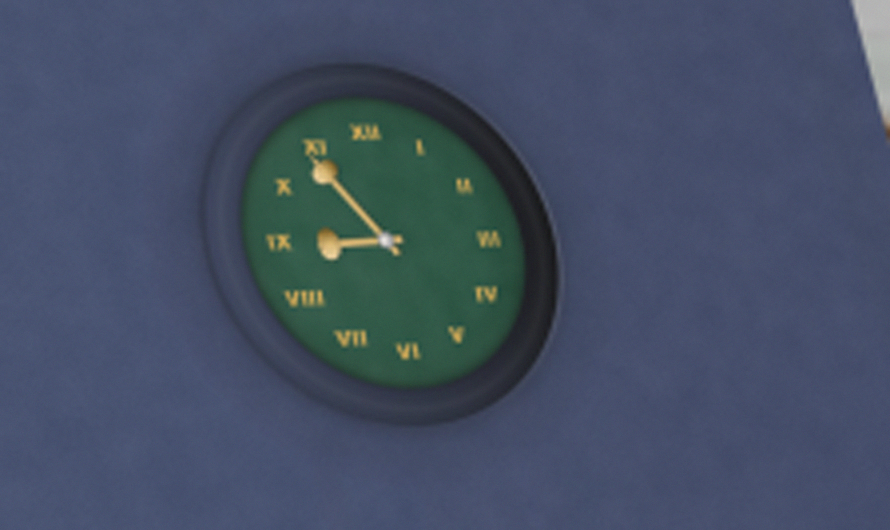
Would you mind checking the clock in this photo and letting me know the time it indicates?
8:54
